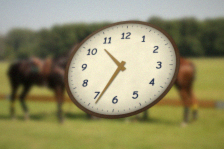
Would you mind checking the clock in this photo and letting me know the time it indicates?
10:34
